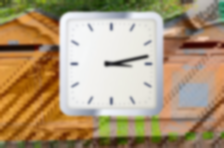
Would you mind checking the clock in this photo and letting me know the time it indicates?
3:13
